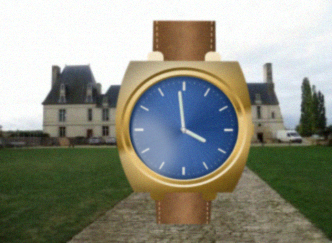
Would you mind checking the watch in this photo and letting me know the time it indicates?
3:59
